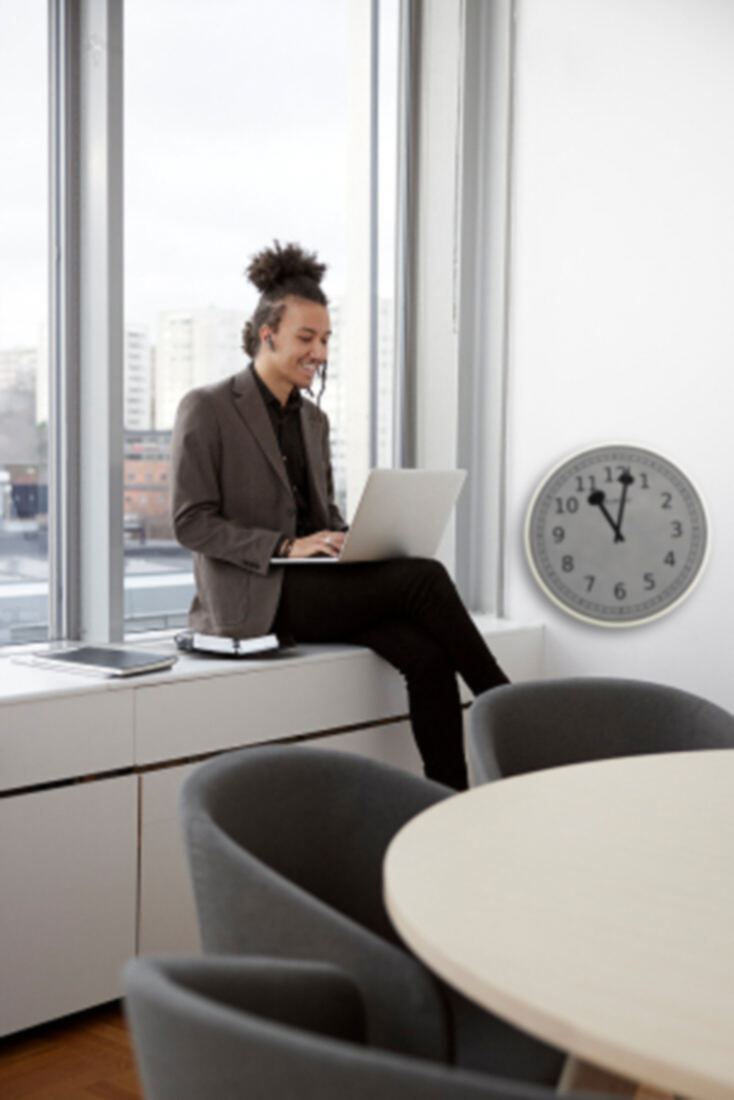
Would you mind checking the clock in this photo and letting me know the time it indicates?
11:02
